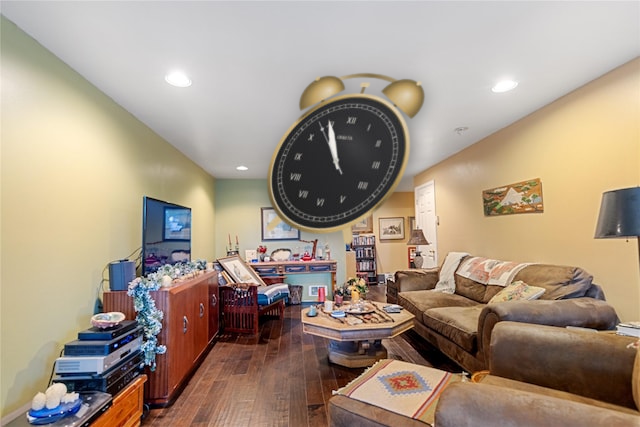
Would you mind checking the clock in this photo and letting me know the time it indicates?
10:54:53
